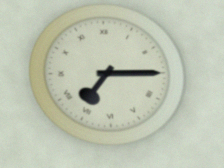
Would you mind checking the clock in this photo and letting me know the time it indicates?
7:15
